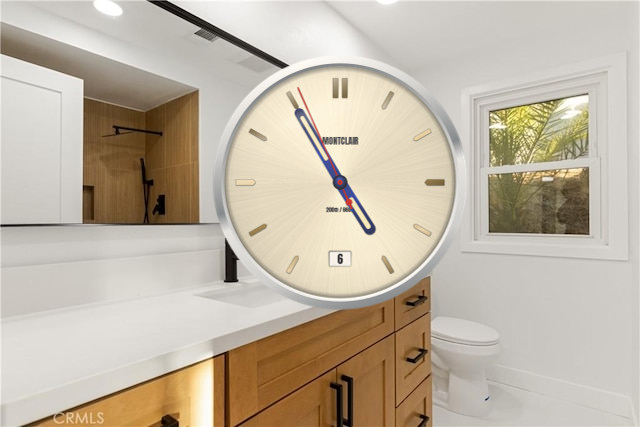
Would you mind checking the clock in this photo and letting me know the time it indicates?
4:54:56
